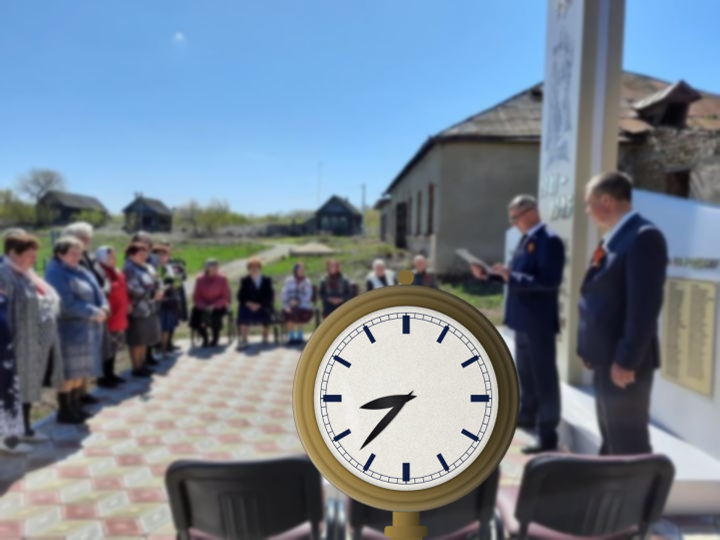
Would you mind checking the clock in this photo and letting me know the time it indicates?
8:37
